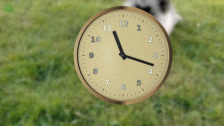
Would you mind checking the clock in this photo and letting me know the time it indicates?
11:18
